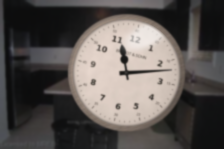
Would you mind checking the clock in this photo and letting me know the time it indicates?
11:12
